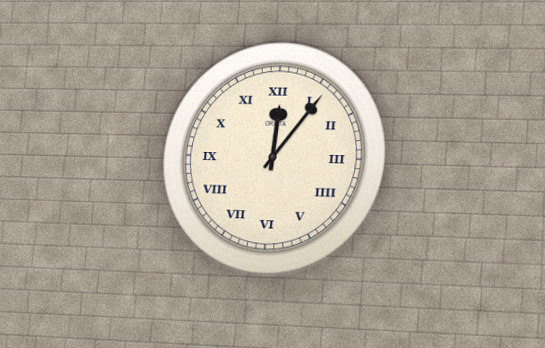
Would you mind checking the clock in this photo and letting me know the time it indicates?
12:06
